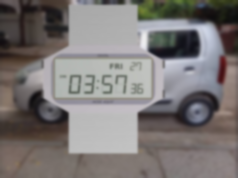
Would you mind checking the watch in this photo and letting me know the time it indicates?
3:57
